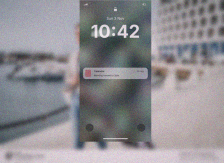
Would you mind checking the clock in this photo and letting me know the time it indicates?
10:42
